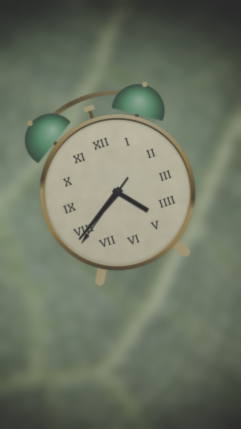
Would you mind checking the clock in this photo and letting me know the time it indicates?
4:39:39
